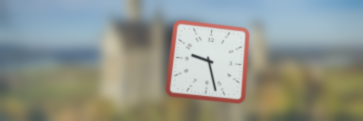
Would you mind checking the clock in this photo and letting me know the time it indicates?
9:27
